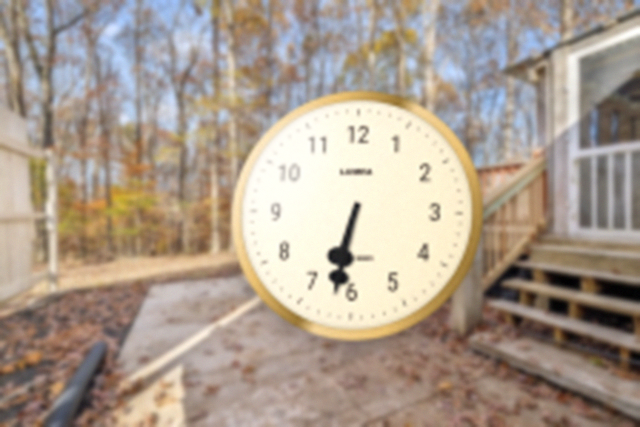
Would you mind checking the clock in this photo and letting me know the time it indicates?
6:32
